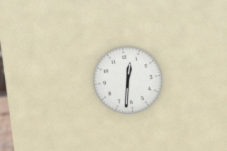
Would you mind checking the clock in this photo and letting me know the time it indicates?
12:32
